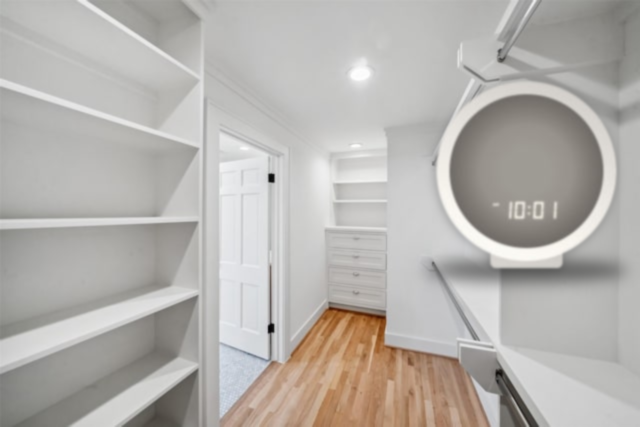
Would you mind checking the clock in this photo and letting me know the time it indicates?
10:01
